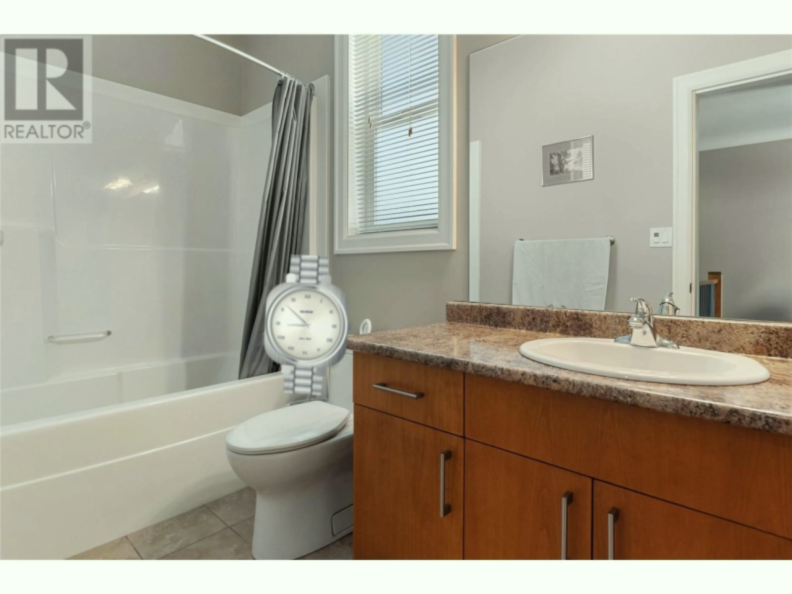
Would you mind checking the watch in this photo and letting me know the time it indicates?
8:52
